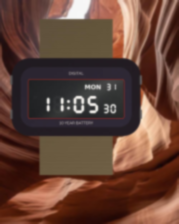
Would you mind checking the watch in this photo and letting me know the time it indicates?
11:05
